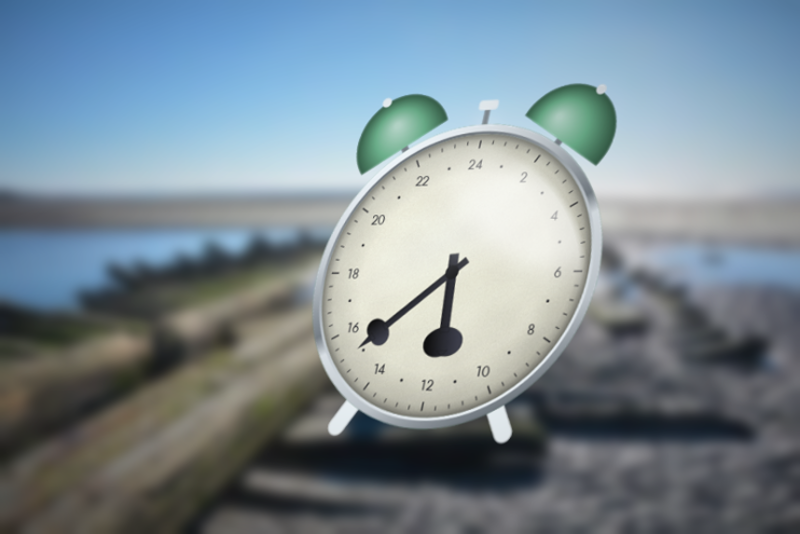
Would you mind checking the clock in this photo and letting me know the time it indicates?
11:38
